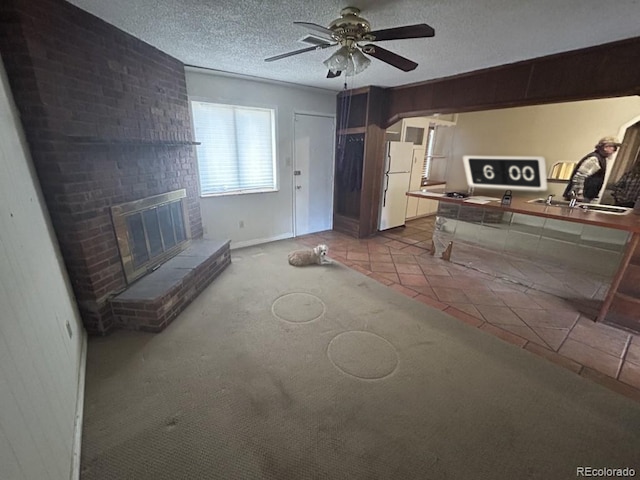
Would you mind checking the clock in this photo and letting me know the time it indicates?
6:00
